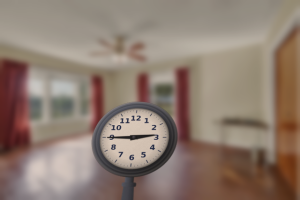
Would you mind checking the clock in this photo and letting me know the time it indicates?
2:45
